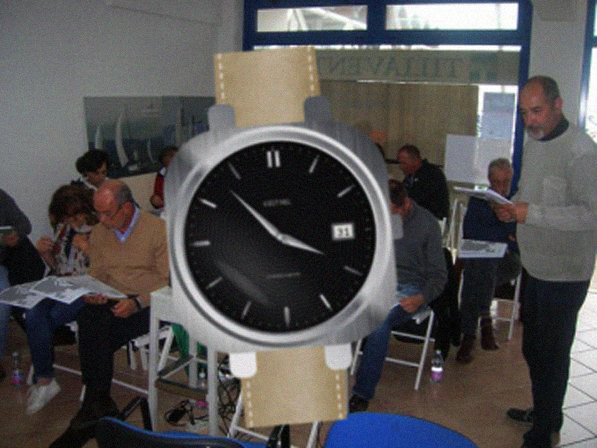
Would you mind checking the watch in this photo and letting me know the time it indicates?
3:53
